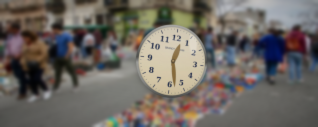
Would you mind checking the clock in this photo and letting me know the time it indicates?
12:28
